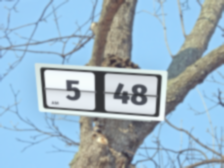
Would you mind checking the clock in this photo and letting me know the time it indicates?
5:48
